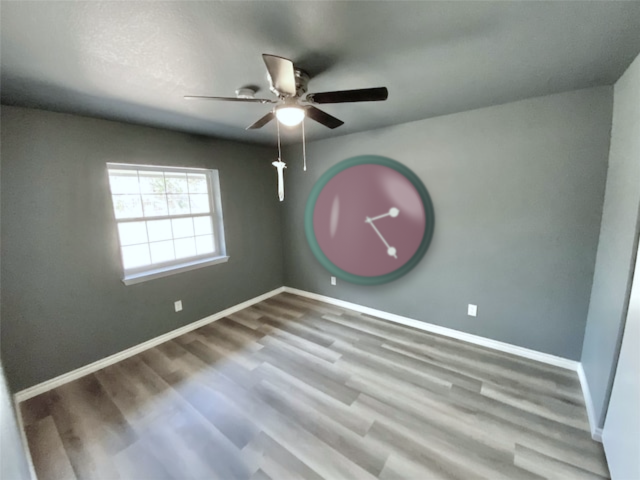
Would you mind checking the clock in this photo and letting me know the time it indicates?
2:24
